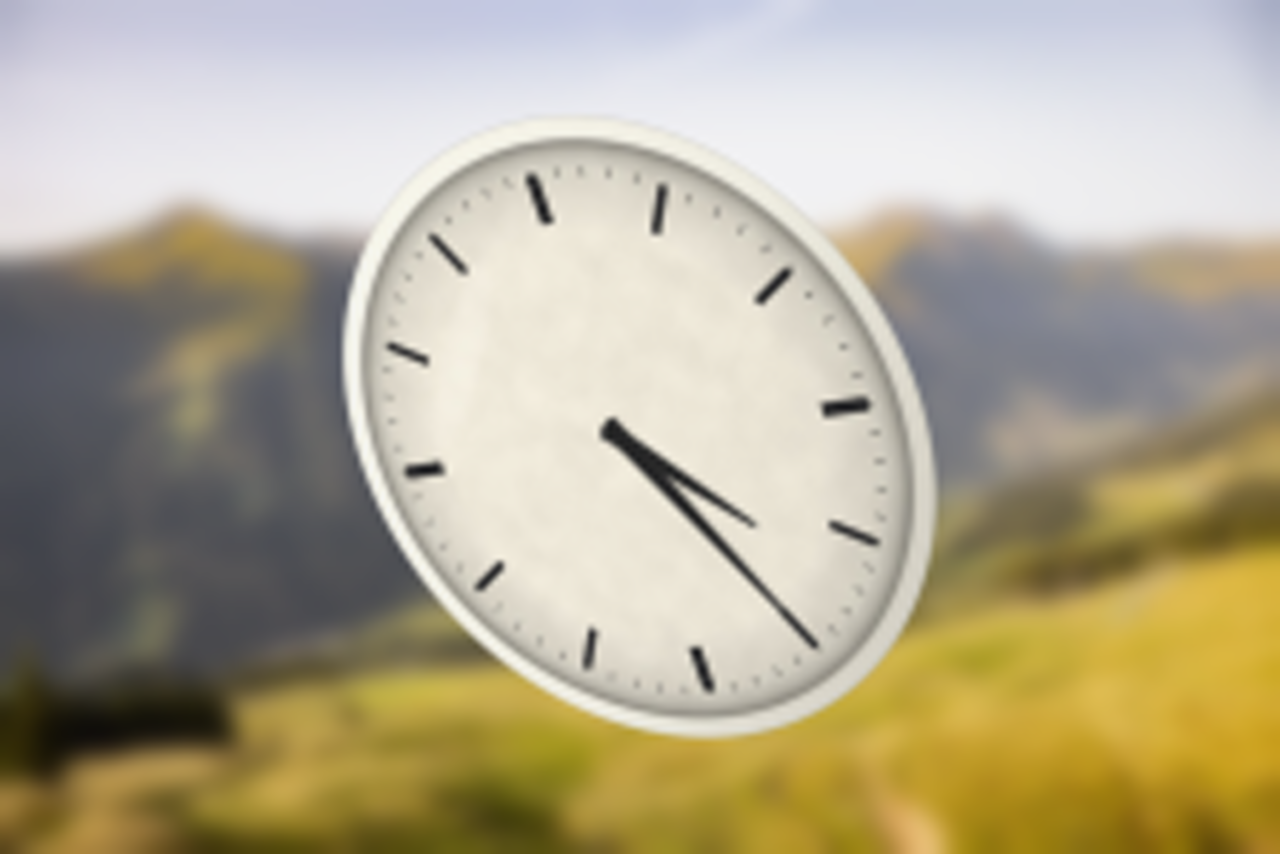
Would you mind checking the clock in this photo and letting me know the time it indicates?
4:25
